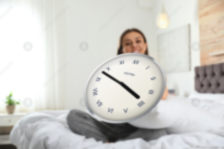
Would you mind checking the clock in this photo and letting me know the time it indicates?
3:48
